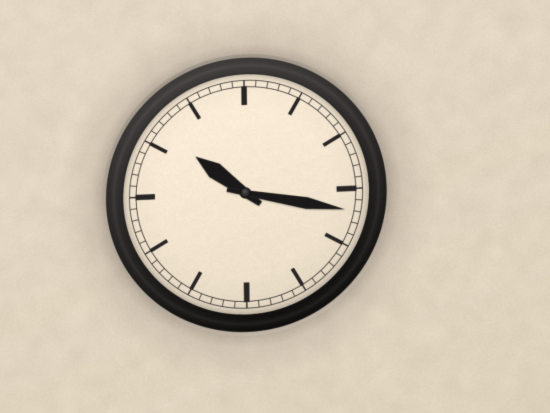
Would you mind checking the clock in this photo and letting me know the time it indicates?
10:17
